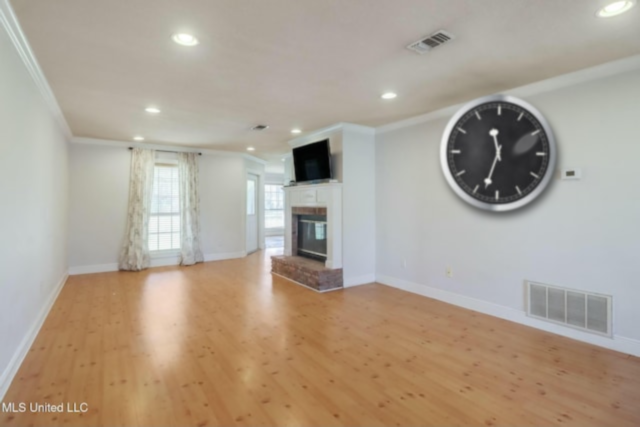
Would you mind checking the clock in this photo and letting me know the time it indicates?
11:33
